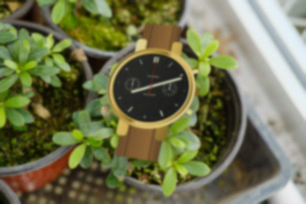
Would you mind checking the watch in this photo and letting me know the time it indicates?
8:11
